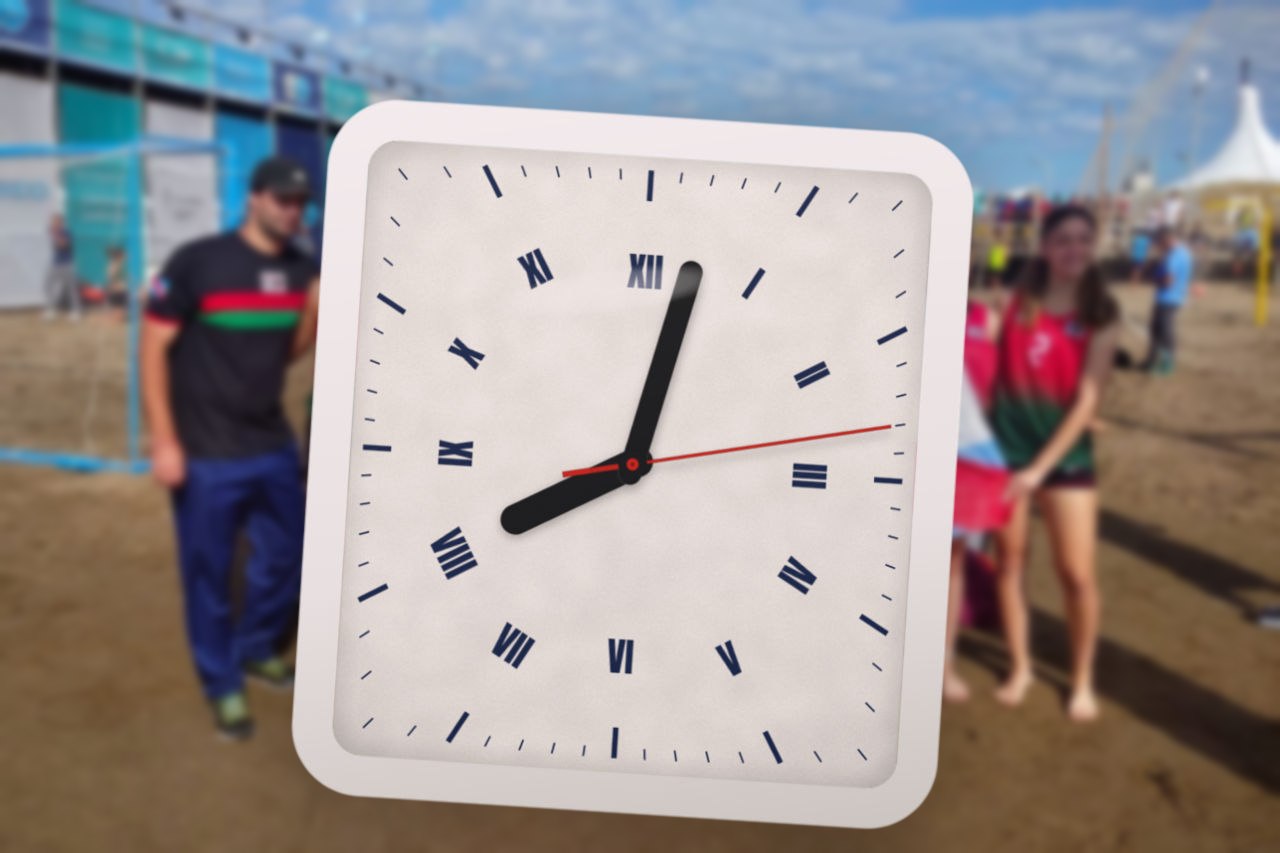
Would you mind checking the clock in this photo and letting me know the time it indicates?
8:02:13
